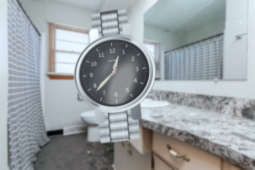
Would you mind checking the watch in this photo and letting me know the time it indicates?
12:38
